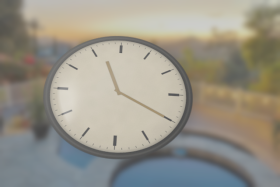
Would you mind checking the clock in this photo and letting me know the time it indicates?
11:20
